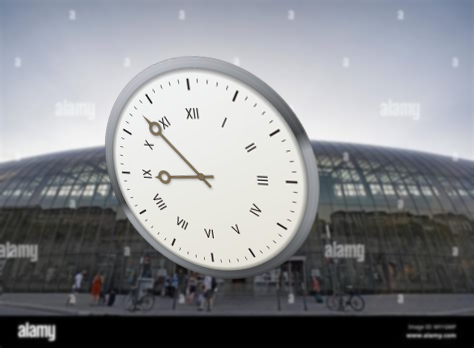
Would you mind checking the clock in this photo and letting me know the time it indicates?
8:53
